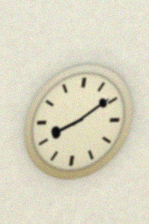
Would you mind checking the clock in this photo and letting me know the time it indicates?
8:09
